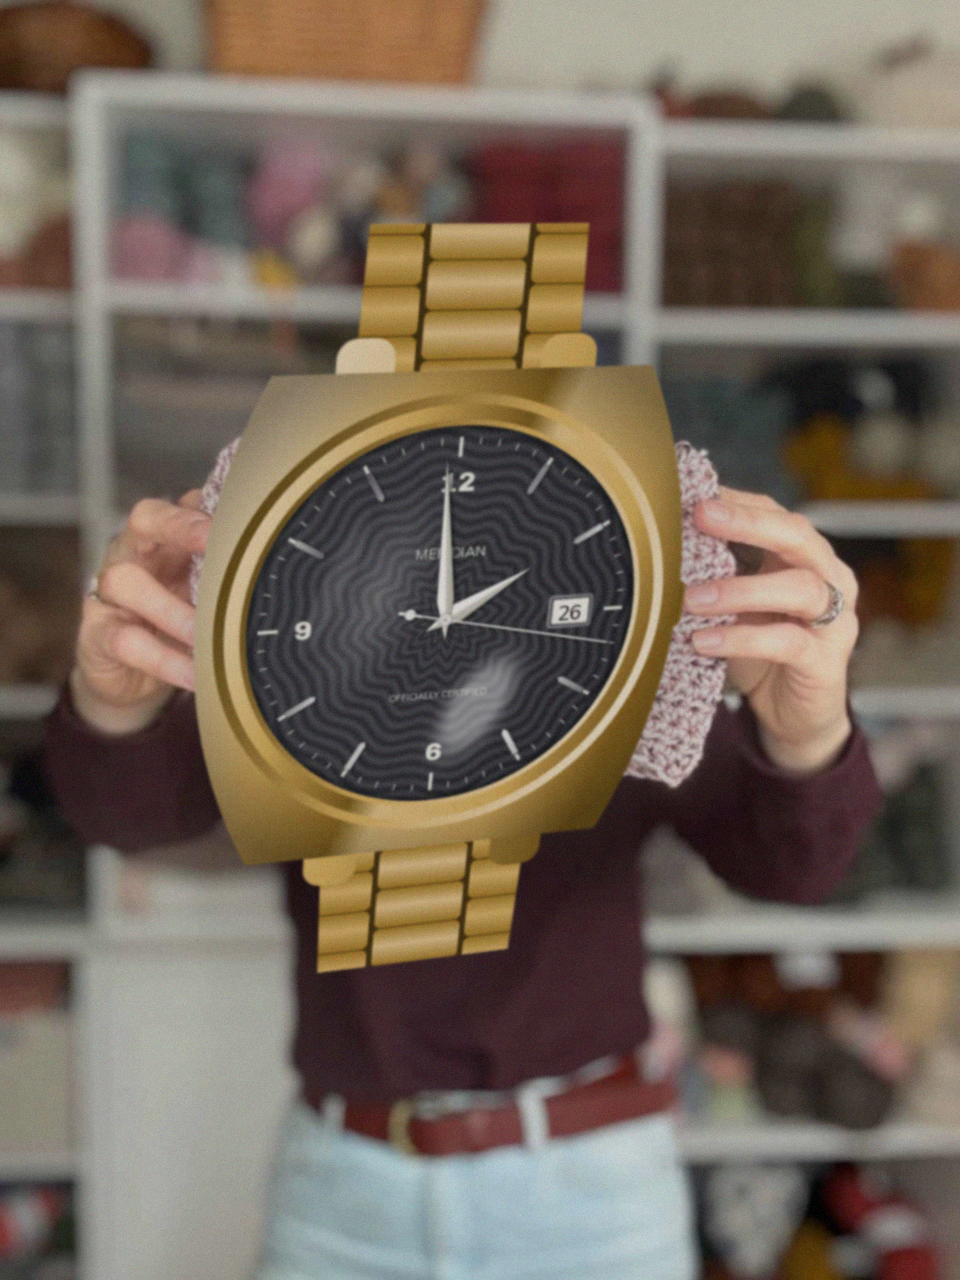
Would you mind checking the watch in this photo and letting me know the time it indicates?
1:59:17
